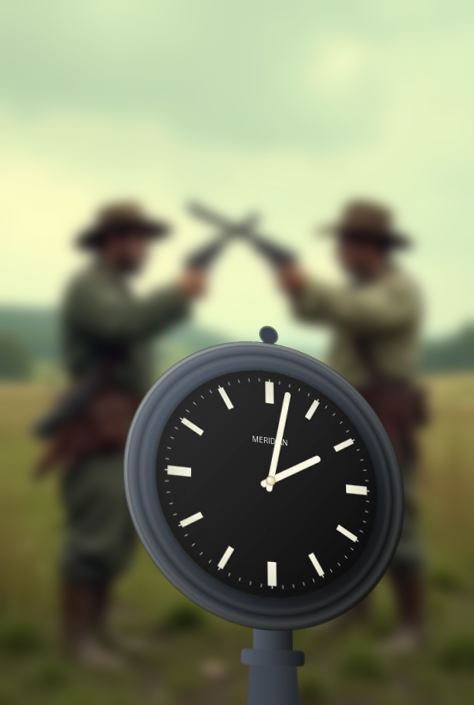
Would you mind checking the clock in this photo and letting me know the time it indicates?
2:02
